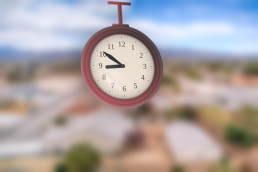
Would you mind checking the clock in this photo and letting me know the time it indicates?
8:51
